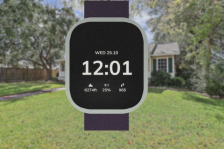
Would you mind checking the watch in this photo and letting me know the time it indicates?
12:01
